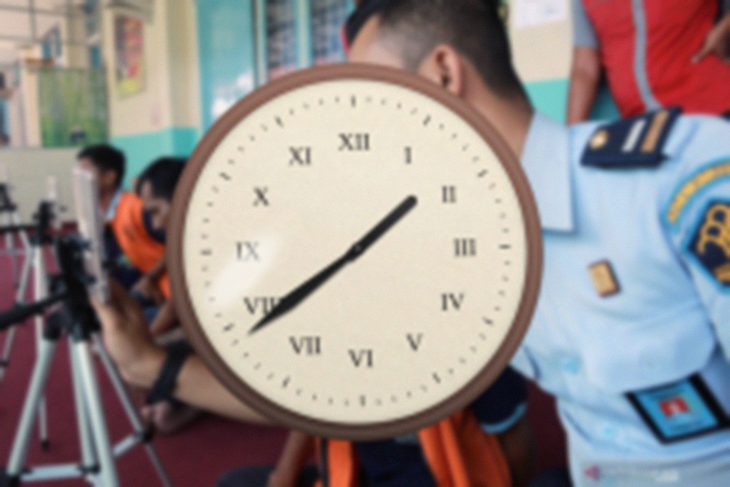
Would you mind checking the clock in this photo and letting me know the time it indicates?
1:39
